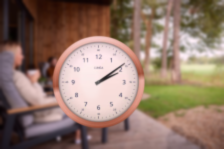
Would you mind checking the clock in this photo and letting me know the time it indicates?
2:09
